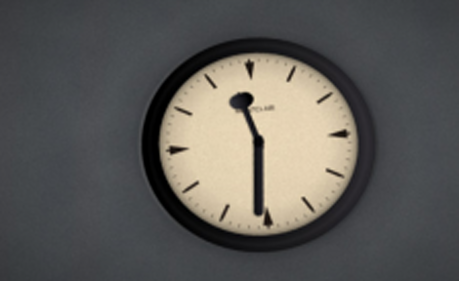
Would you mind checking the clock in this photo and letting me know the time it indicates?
11:31
